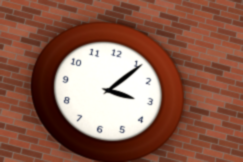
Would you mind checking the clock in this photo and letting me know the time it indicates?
3:06
